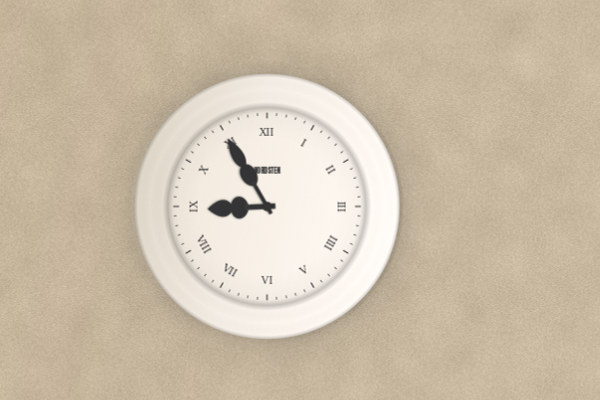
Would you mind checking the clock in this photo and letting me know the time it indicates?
8:55
